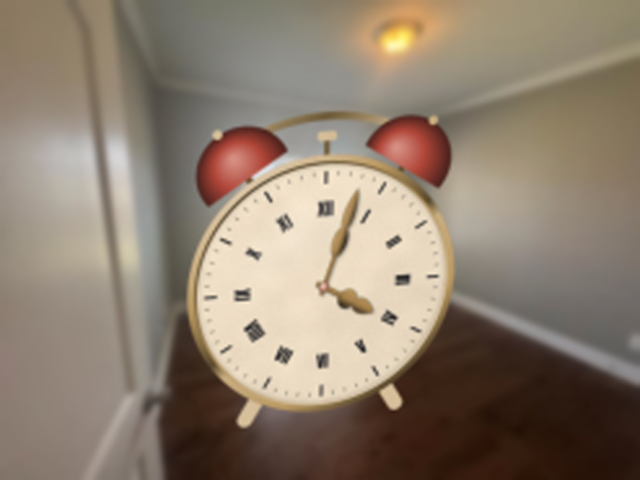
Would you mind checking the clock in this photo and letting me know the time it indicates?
4:03
